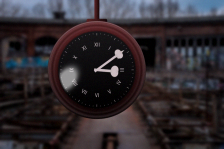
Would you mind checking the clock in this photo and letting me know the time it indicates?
3:09
